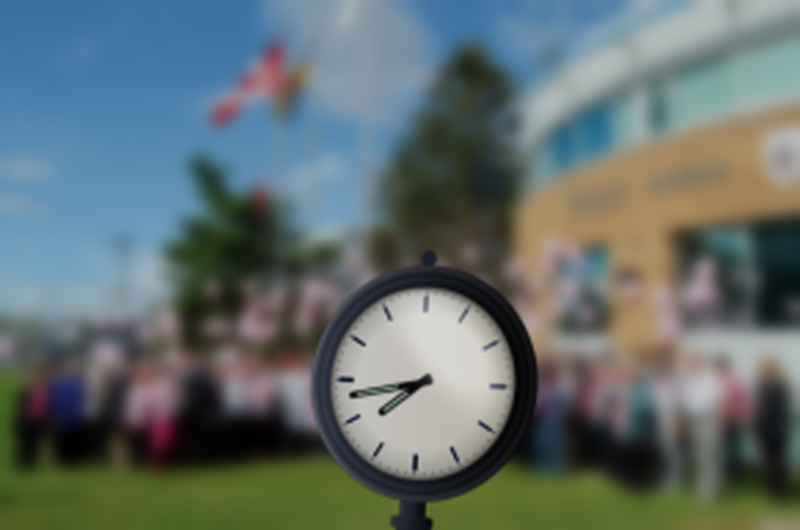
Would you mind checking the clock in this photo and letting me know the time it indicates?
7:43
